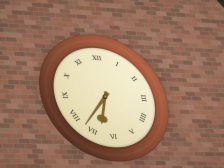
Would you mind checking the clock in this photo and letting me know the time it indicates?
6:37
